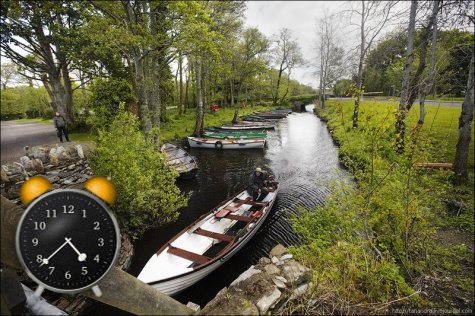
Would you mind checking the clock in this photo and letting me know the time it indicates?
4:38
